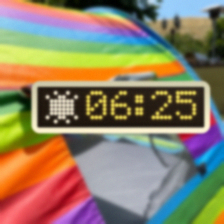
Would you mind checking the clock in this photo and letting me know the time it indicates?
6:25
